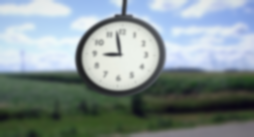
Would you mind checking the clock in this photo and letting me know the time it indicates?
8:58
